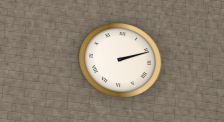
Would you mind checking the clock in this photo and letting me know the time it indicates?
2:11
